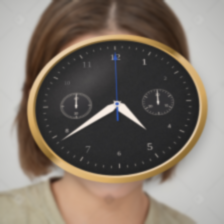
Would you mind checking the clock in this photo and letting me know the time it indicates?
4:39
